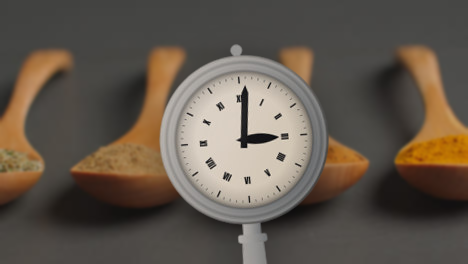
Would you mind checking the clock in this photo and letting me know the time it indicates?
3:01
